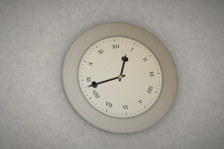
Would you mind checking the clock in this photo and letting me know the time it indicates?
12:43
